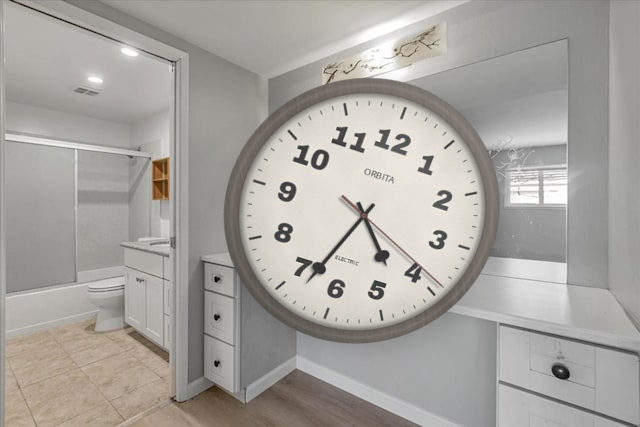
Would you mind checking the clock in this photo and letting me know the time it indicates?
4:33:19
